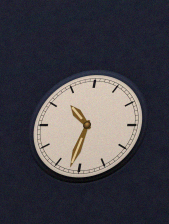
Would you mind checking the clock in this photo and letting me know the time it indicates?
10:32
